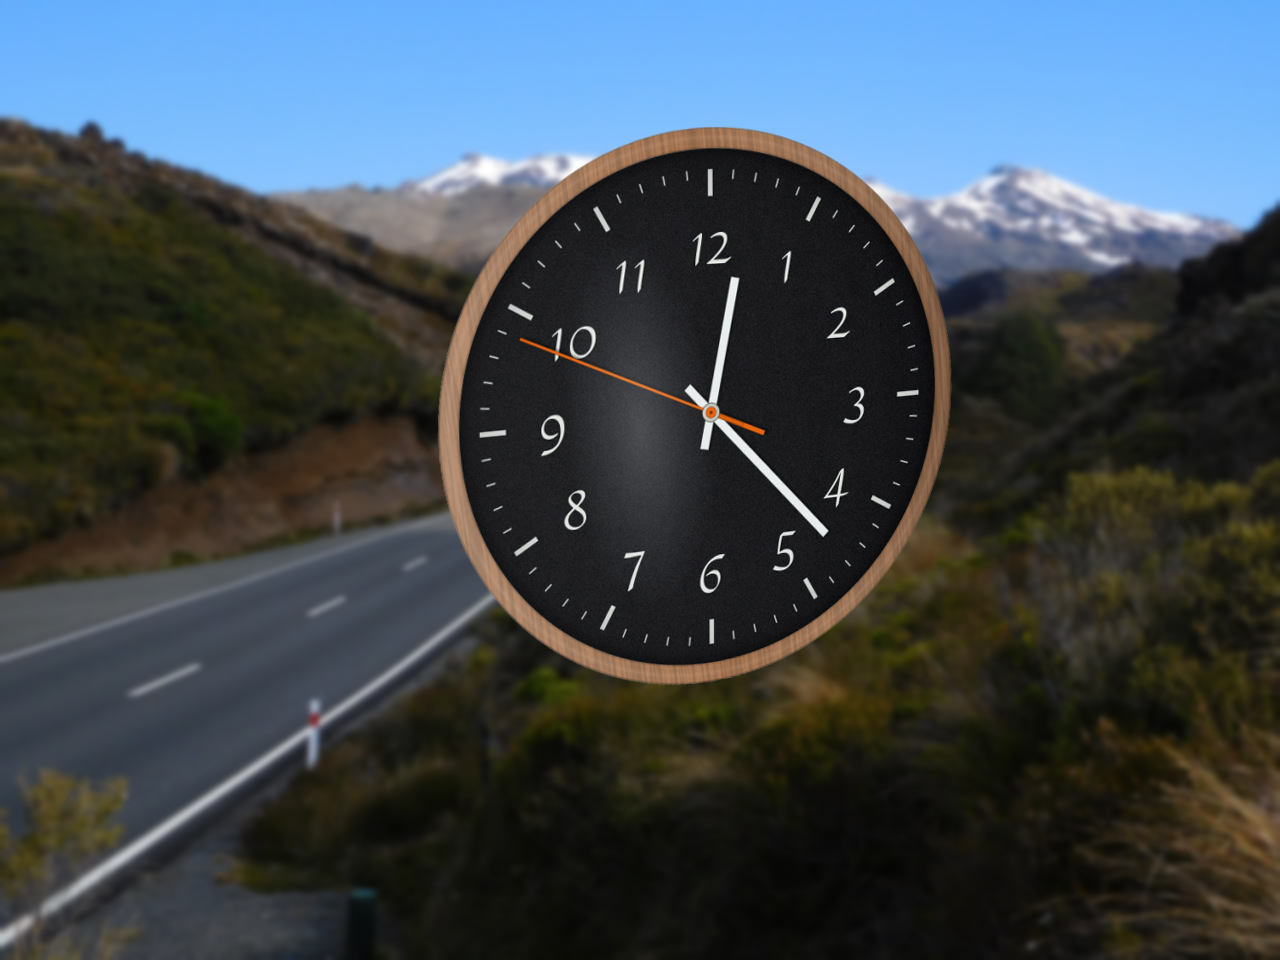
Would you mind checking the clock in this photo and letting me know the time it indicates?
12:22:49
